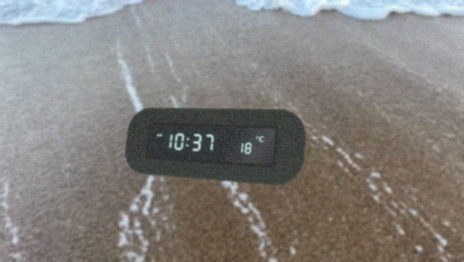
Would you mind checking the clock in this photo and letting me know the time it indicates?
10:37
